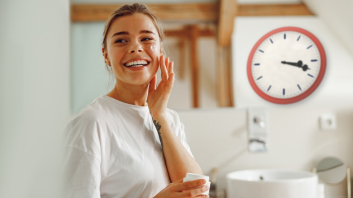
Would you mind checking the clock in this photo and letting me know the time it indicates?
3:18
